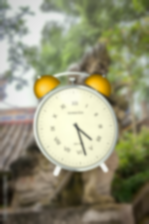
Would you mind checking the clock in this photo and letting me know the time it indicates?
4:28
